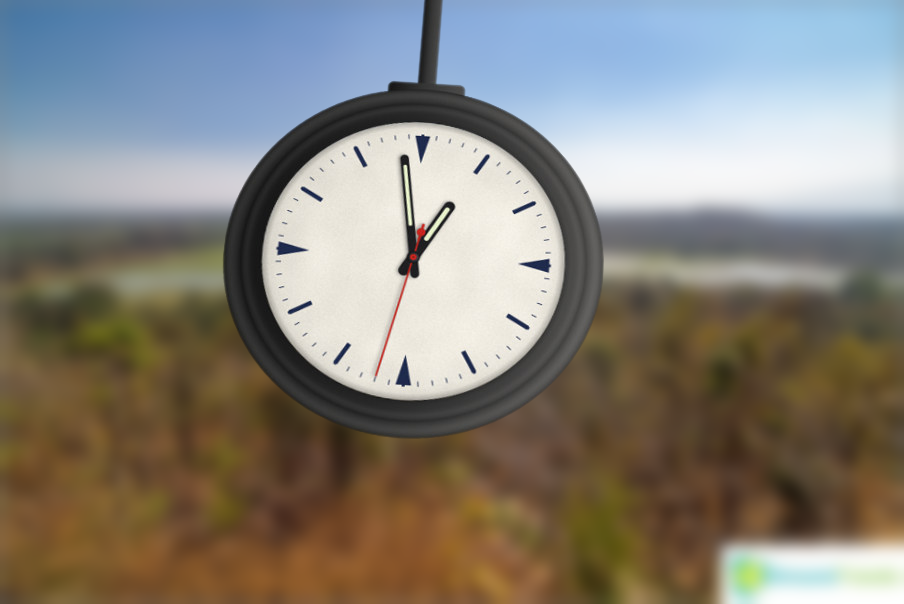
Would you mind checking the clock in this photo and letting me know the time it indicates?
12:58:32
